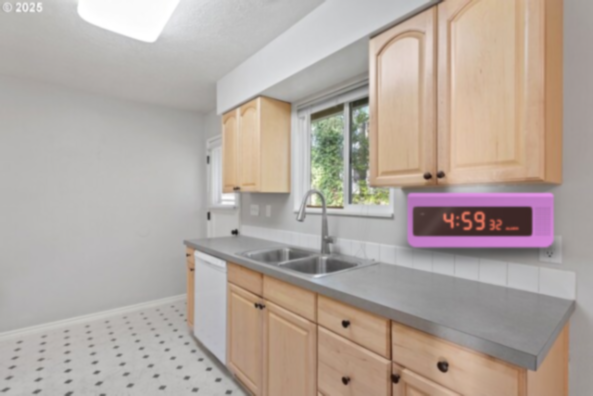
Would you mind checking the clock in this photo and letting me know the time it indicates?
4:59
